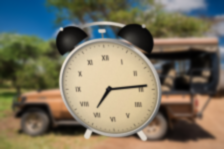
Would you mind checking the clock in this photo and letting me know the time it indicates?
7:14
